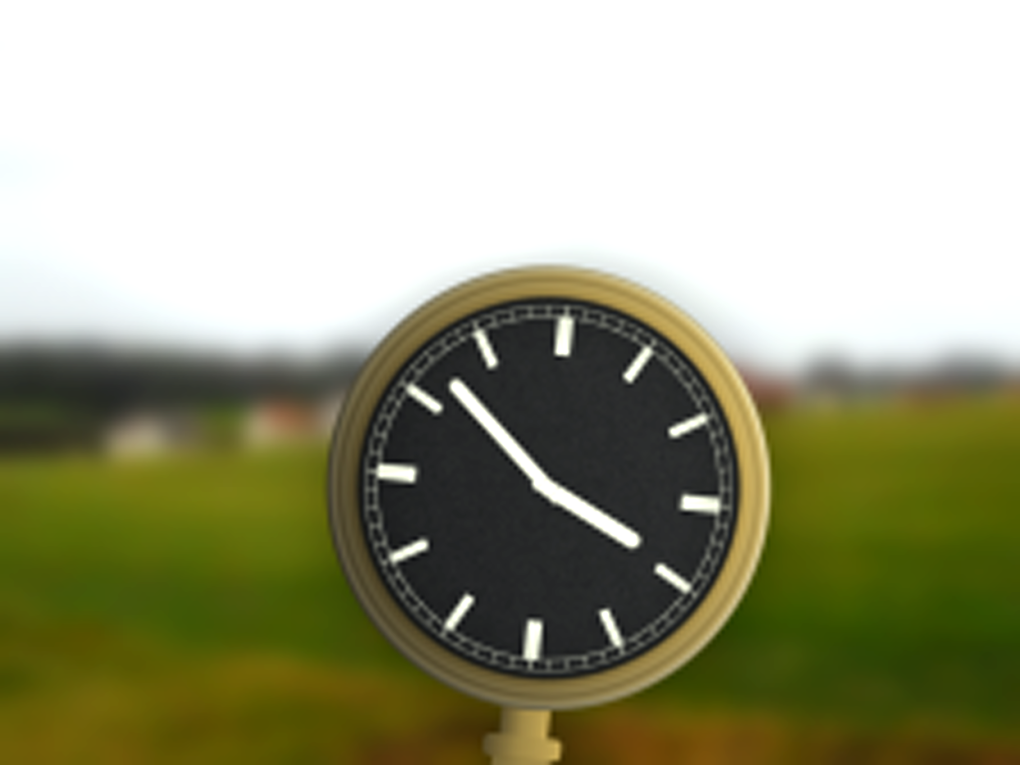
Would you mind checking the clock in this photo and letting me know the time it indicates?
3:52
